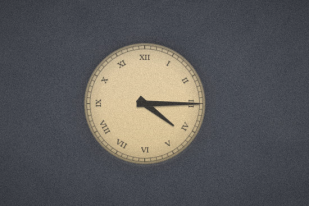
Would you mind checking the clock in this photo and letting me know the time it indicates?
4:15
